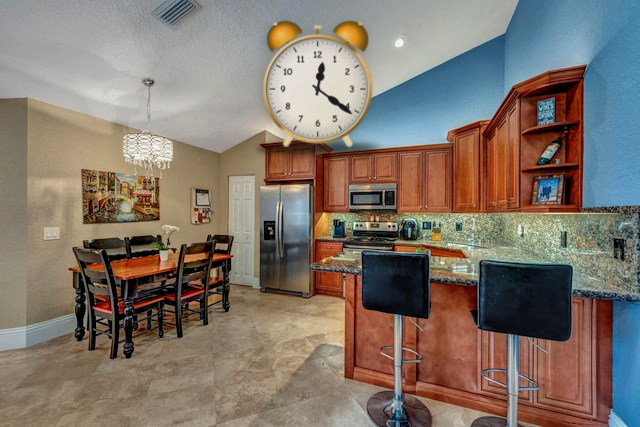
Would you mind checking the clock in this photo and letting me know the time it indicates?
12:21
